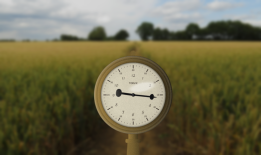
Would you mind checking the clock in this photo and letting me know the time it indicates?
9:16
